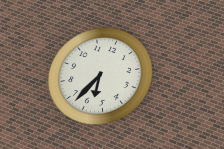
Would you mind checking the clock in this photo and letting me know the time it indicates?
5:33
